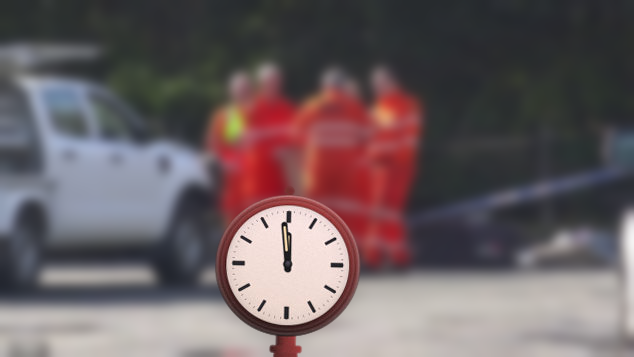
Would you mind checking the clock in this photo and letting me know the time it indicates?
11:59
